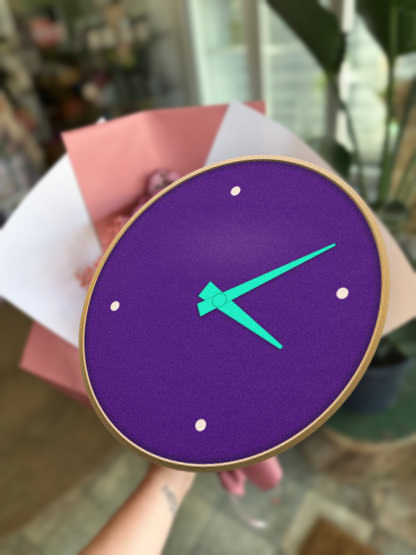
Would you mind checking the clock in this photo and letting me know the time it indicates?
4:11
